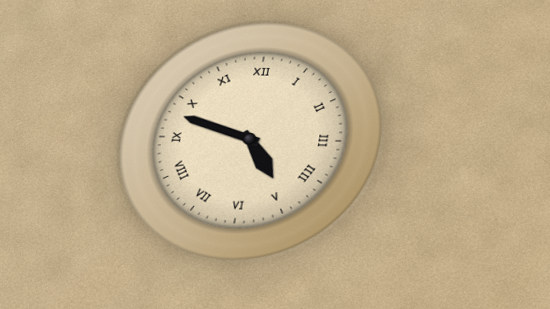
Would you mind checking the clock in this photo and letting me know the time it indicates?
4:48
